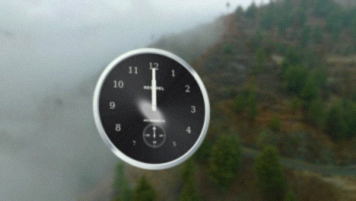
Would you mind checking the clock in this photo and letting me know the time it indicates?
12:00
